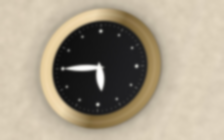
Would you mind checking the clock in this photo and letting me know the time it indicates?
5:45
